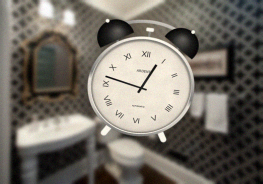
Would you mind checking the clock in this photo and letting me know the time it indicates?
12:47
